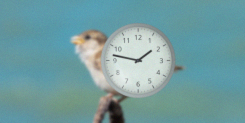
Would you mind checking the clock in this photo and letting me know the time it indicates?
1:47
